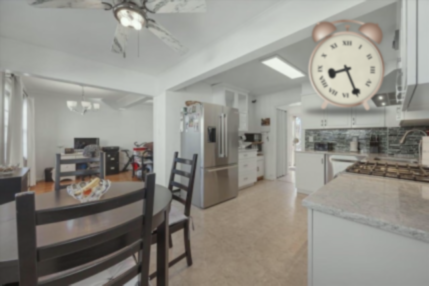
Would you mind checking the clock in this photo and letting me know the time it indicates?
8:26
